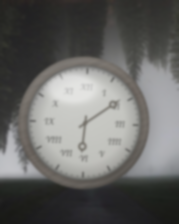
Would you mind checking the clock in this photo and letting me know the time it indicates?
6:09
